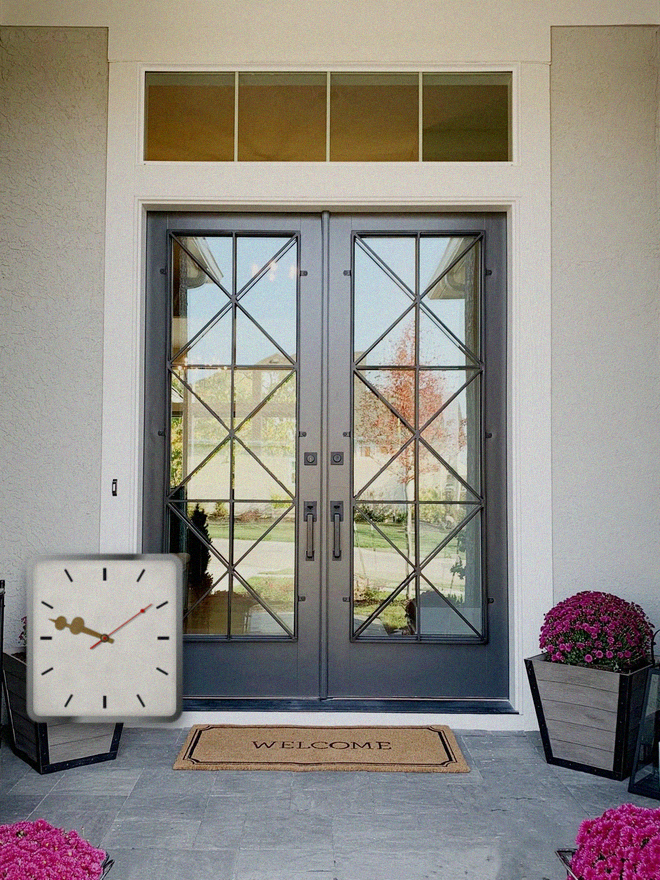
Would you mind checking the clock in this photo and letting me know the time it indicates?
9:48:09
